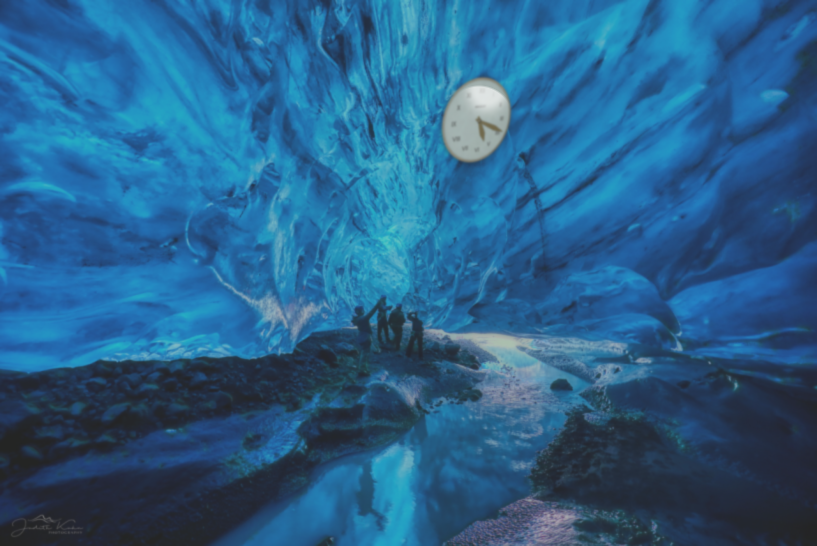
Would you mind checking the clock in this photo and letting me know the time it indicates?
5:19
